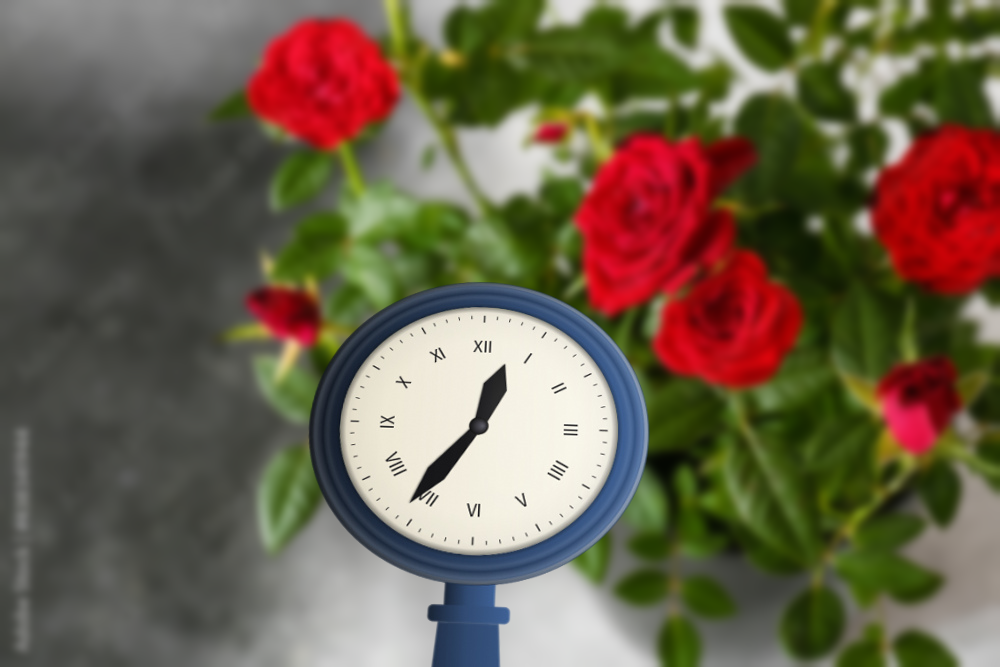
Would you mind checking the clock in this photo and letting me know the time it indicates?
12:36
